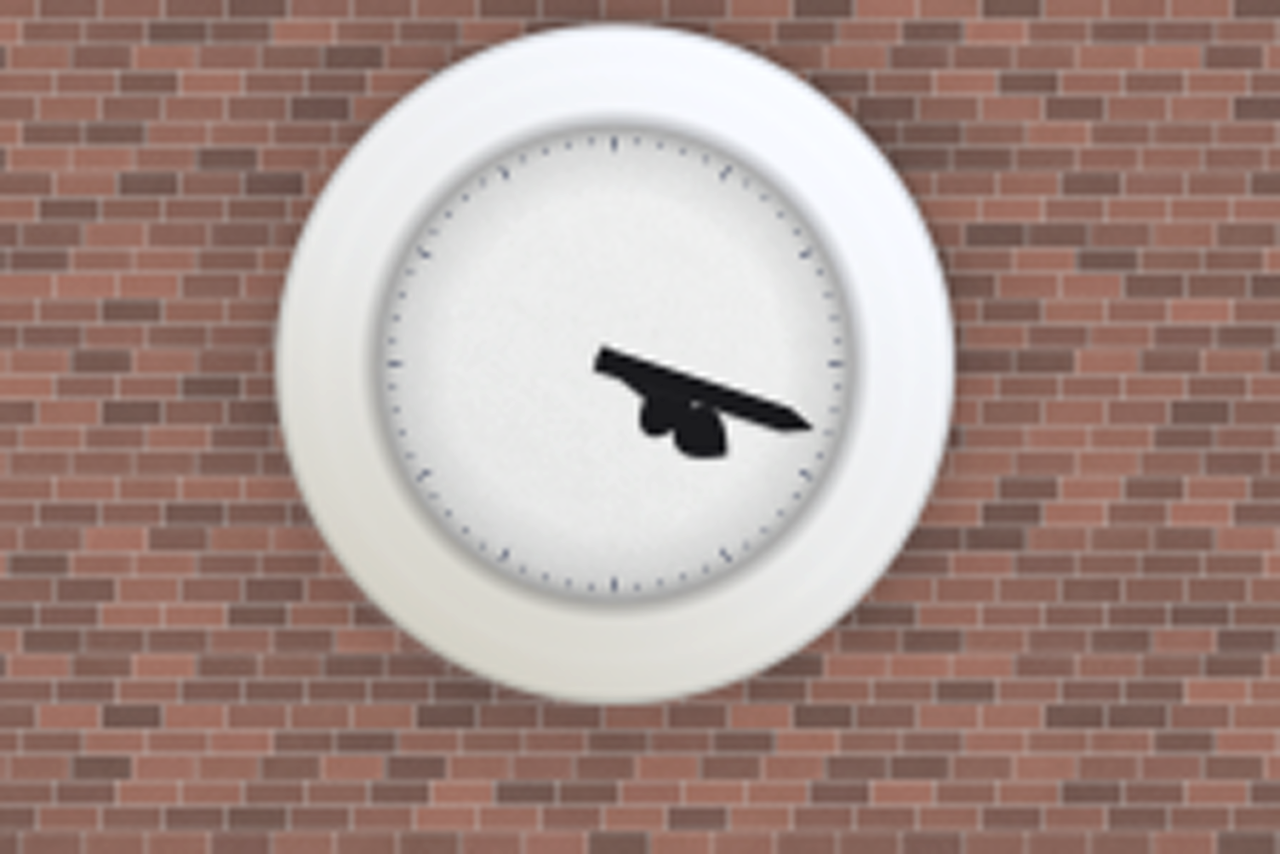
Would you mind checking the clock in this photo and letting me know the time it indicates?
4:18
